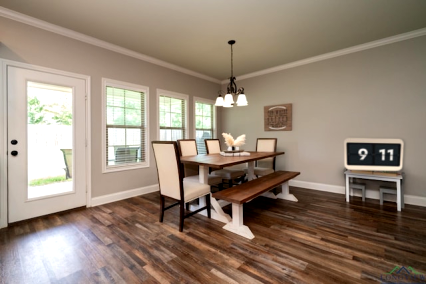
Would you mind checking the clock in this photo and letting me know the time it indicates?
9:11
